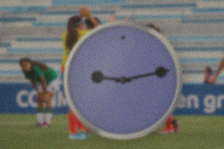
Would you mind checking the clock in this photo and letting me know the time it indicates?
9:13
